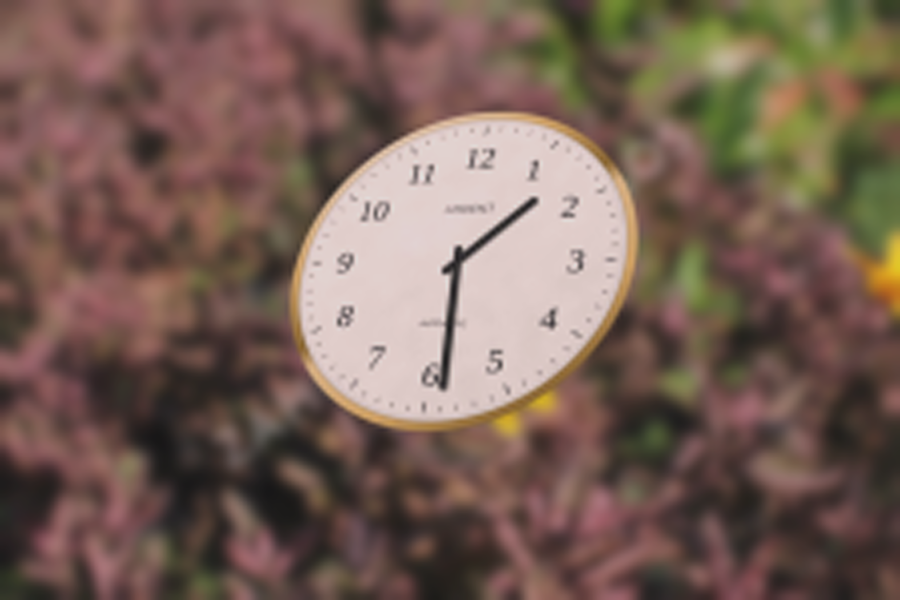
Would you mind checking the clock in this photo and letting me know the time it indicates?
1:29
